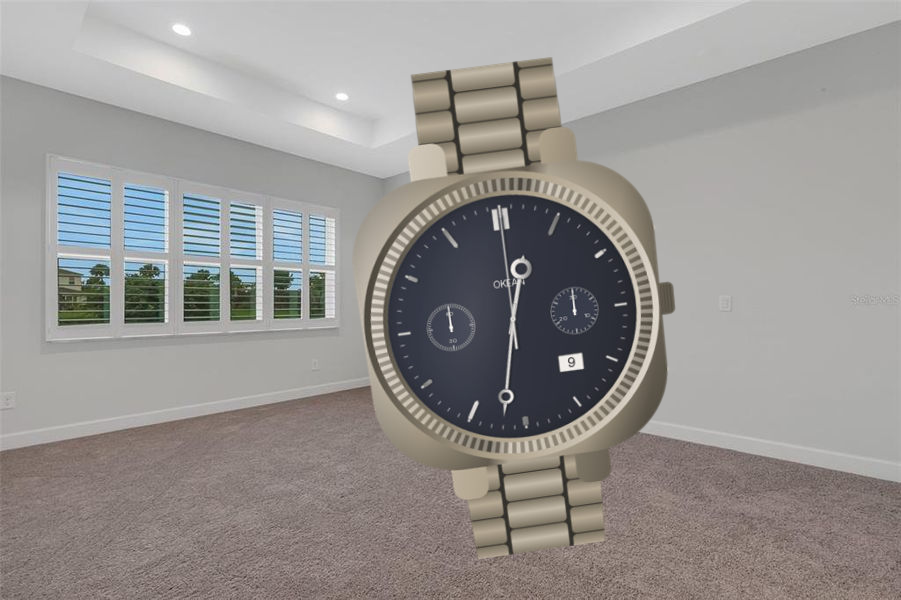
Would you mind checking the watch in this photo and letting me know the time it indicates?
12:32
